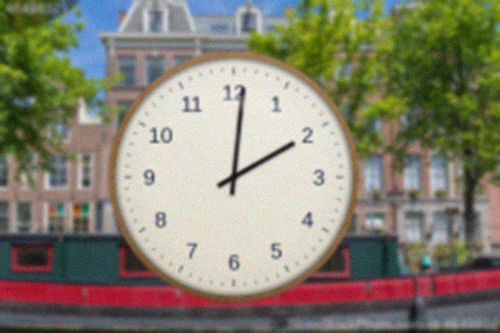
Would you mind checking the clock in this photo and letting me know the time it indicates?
2:01
